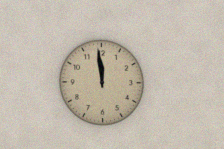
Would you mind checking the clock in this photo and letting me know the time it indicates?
11:59
